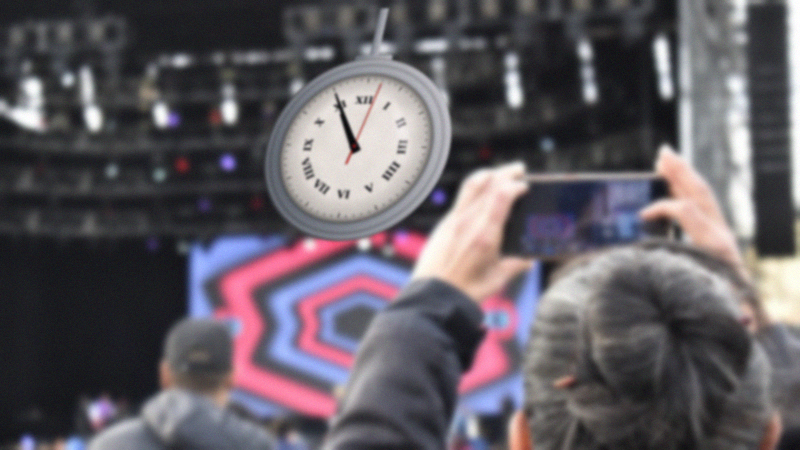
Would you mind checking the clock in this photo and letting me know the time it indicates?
10:55:02
